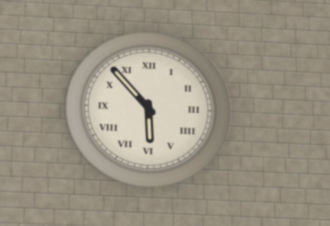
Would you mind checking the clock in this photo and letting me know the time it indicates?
5:53
